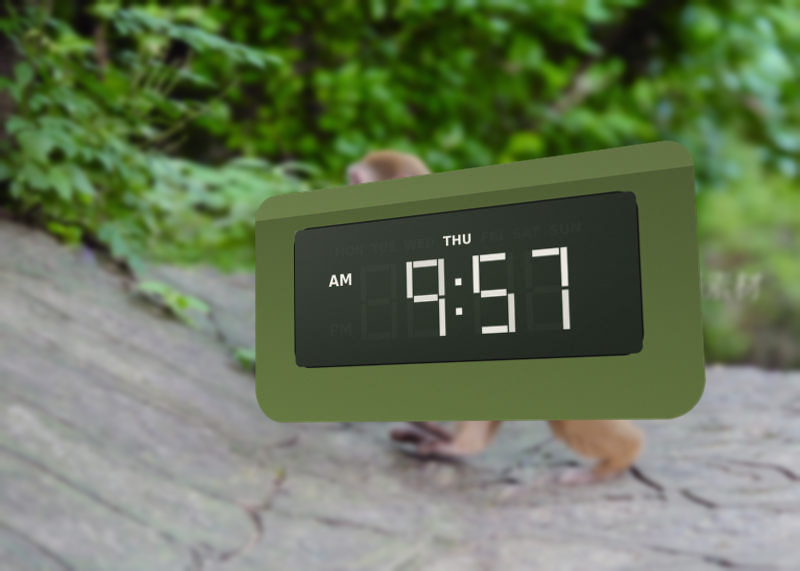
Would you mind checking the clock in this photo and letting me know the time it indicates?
9:57
